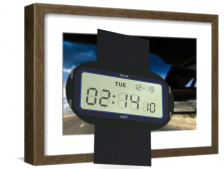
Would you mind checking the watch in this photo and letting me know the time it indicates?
2:14:10
